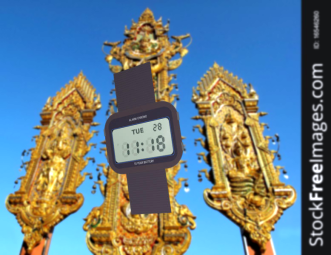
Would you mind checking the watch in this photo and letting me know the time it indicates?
11:18
